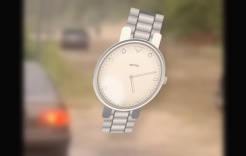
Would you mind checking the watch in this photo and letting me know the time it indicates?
5:12
